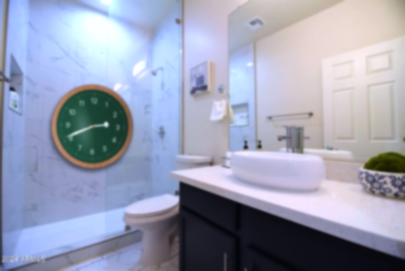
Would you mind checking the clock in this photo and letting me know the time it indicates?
2:41
